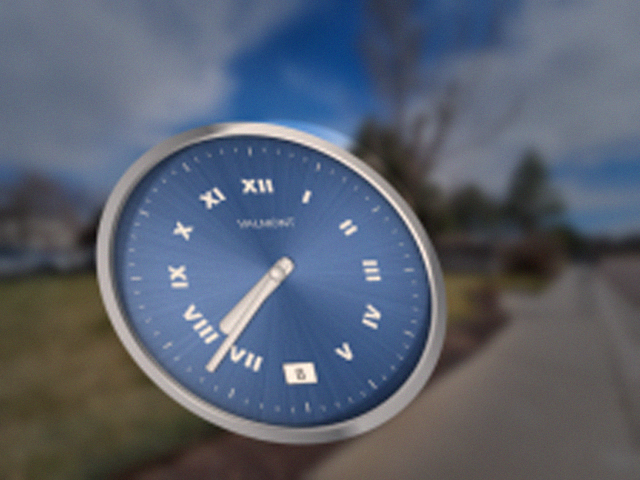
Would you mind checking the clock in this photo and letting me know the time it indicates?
7:37
